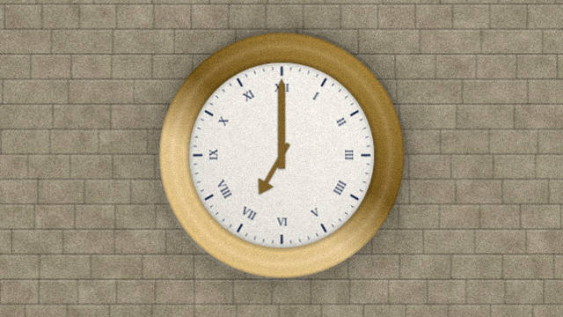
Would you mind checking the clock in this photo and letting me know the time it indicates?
7:00
